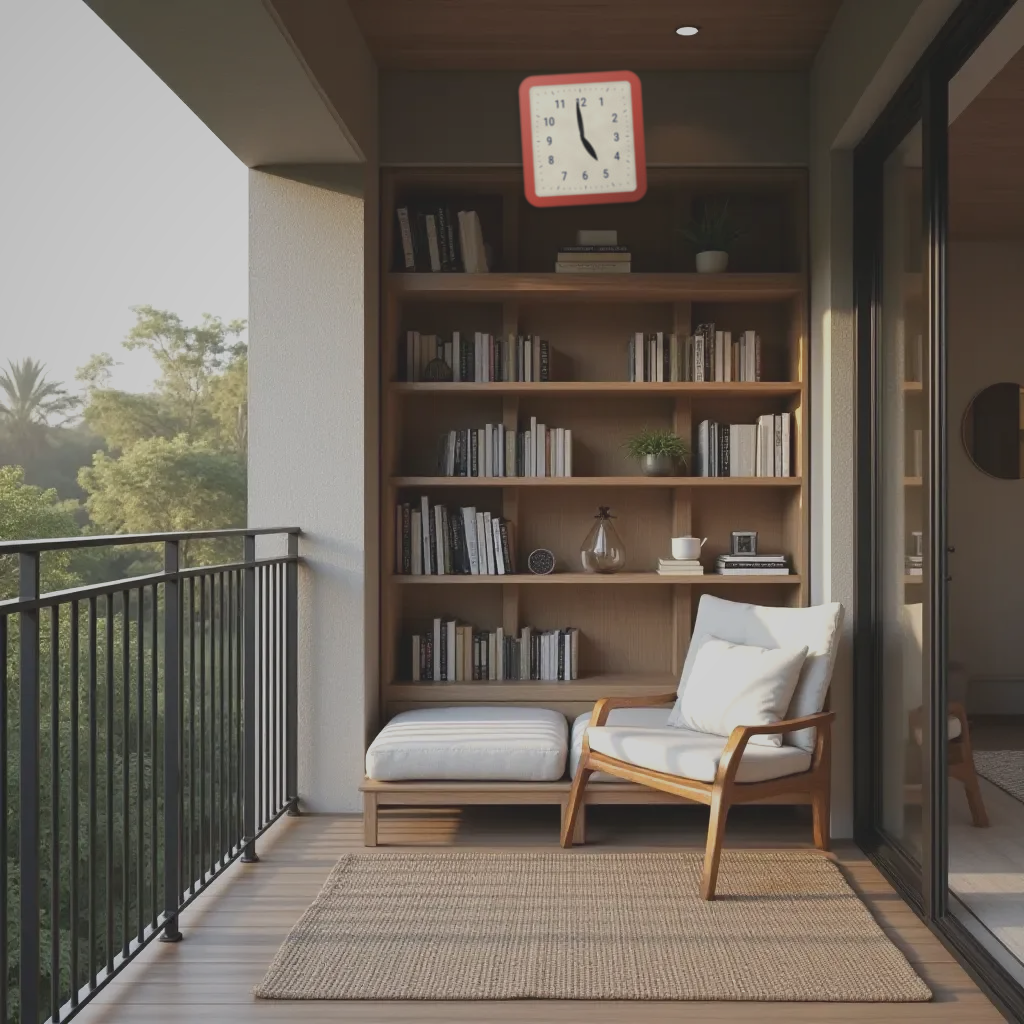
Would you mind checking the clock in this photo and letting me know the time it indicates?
4:59
